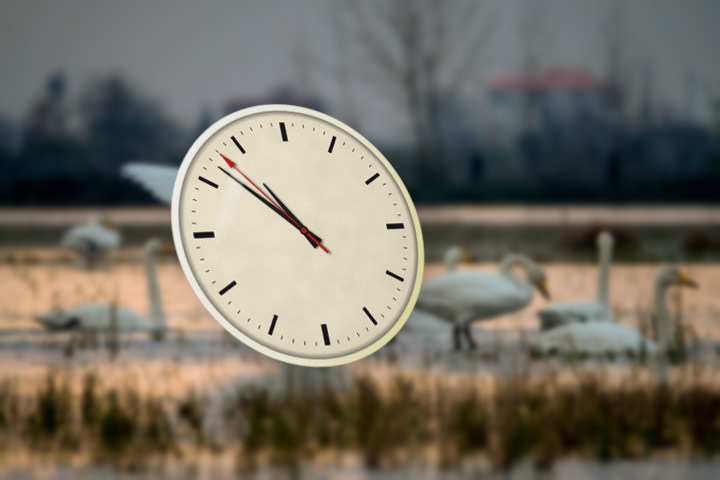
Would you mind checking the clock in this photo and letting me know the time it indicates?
10:51:53
